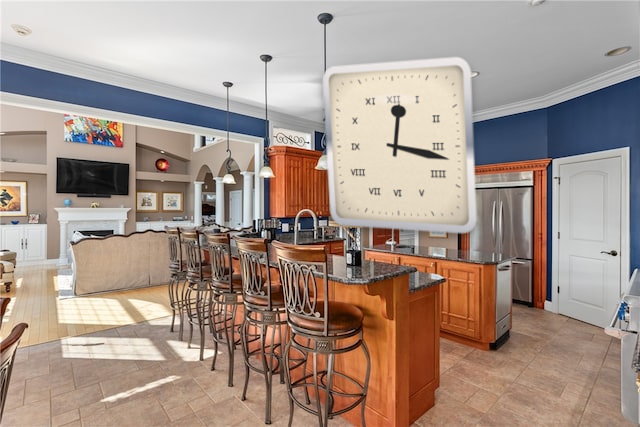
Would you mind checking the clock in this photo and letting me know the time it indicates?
12:17
